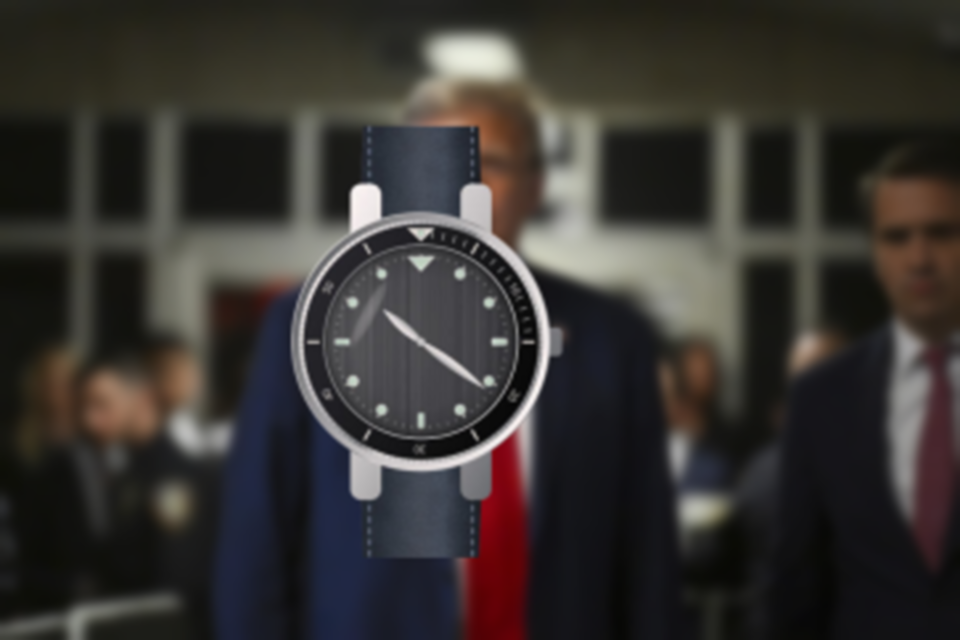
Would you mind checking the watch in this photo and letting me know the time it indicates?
10:21
